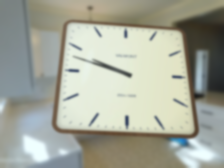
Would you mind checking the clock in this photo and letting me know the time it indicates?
9:48
